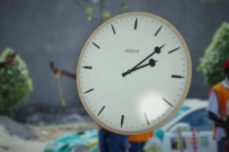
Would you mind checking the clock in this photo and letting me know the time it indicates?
2:08
